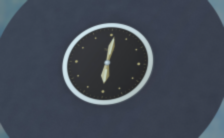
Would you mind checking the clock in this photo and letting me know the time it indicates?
6:01
